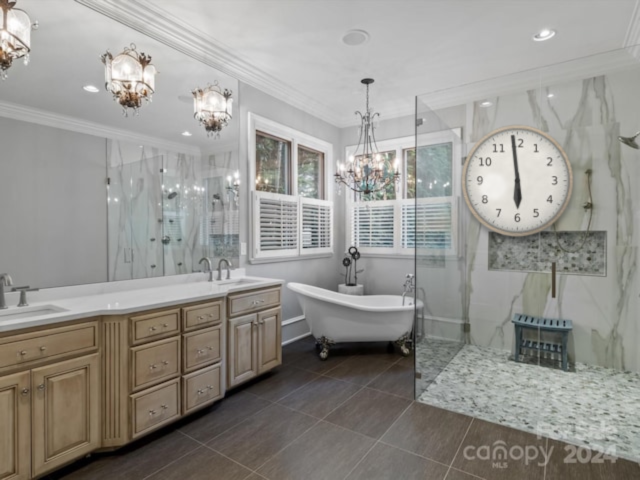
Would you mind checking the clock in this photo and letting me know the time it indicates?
5:59
